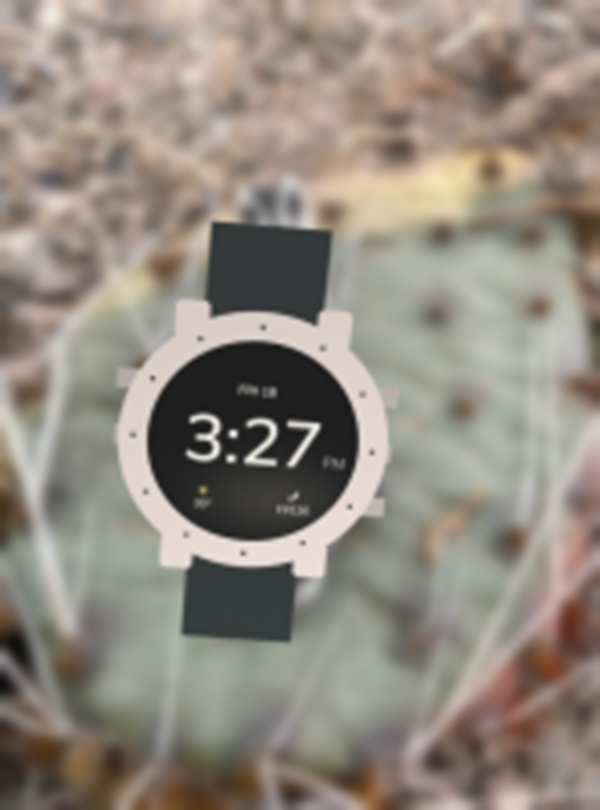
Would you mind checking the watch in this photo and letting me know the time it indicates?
3:27
